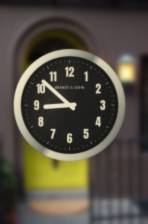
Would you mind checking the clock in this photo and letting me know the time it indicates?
8:52
